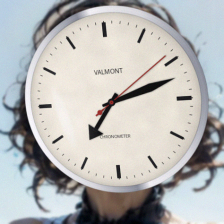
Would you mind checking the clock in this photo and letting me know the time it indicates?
7:12:09
